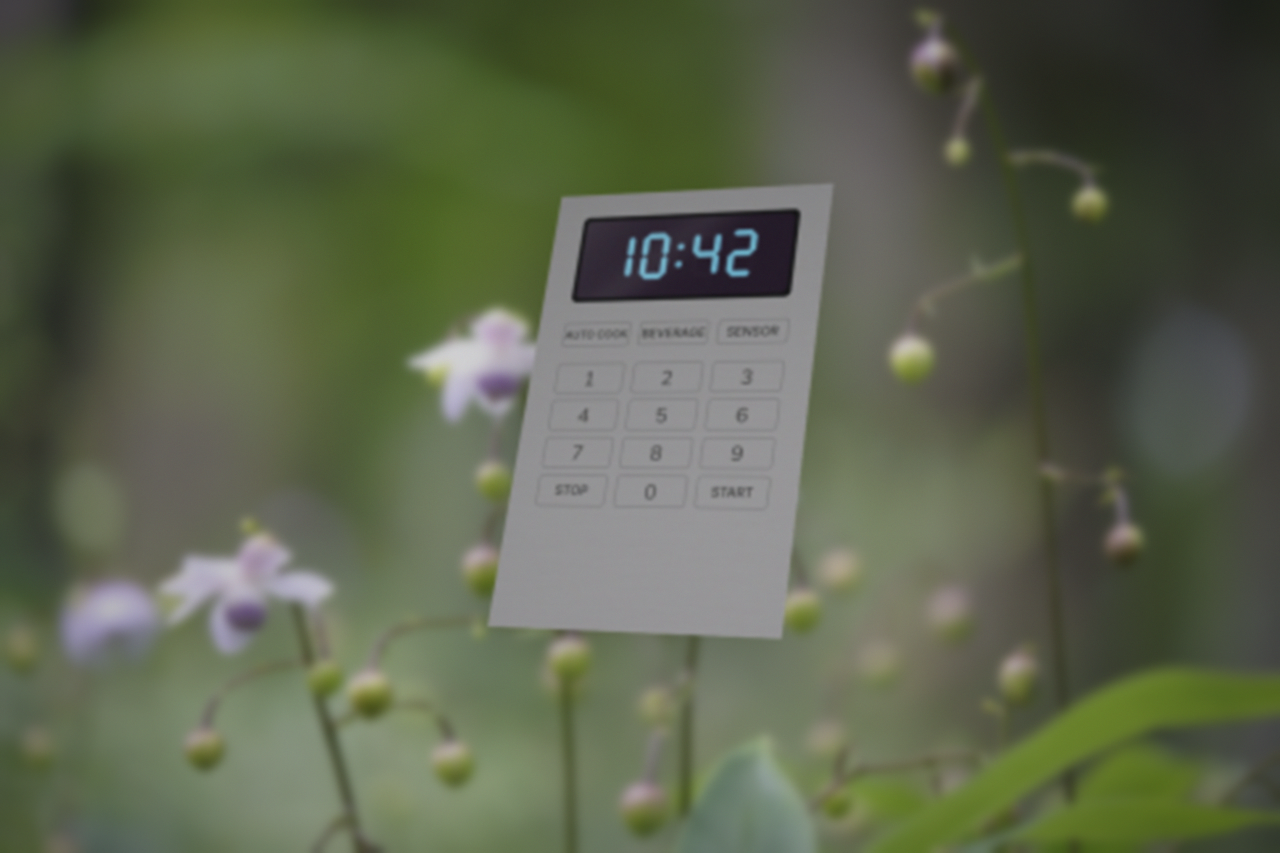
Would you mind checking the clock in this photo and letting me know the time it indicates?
10:42
